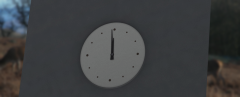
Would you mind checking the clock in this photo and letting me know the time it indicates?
11:59
